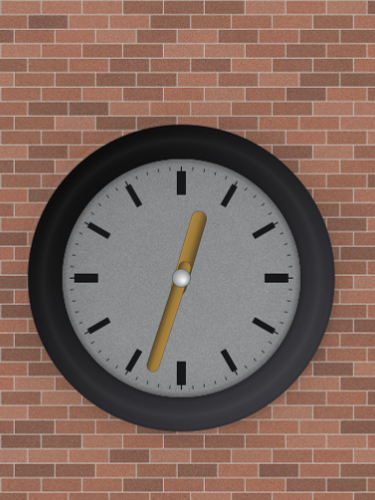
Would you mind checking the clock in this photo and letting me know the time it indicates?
12:33
